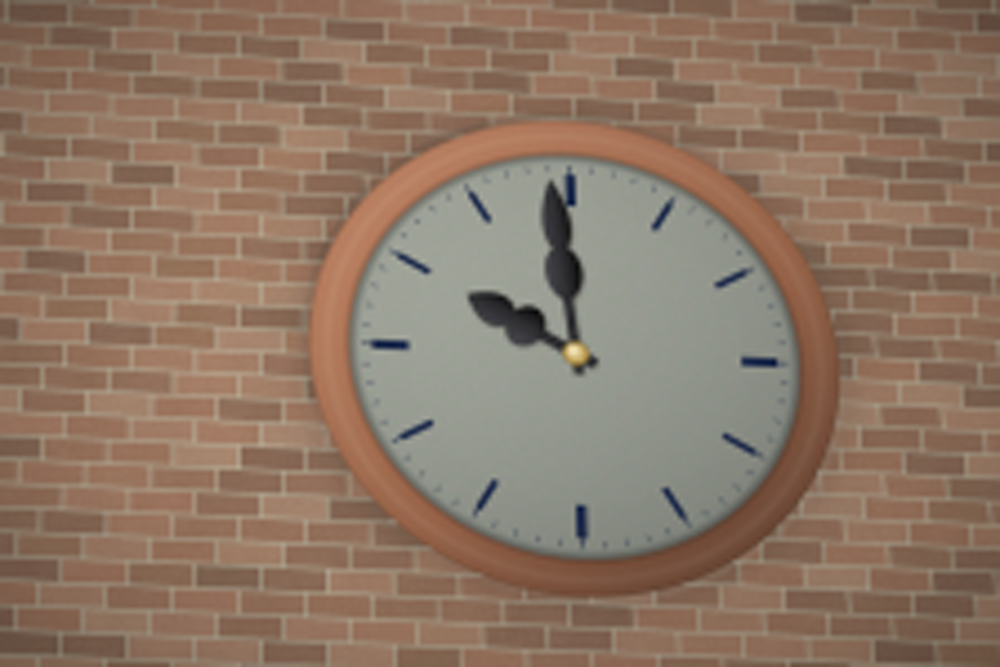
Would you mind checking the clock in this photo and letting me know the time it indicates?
9:59
